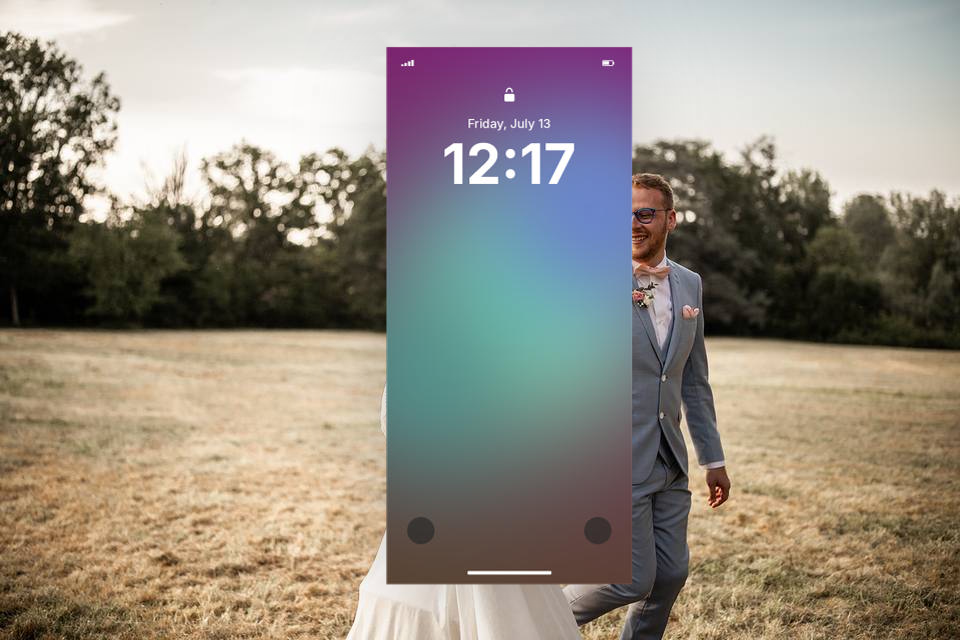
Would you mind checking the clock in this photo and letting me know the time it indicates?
12:17
